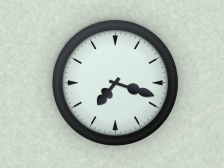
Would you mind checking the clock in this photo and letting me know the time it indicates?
7:18
